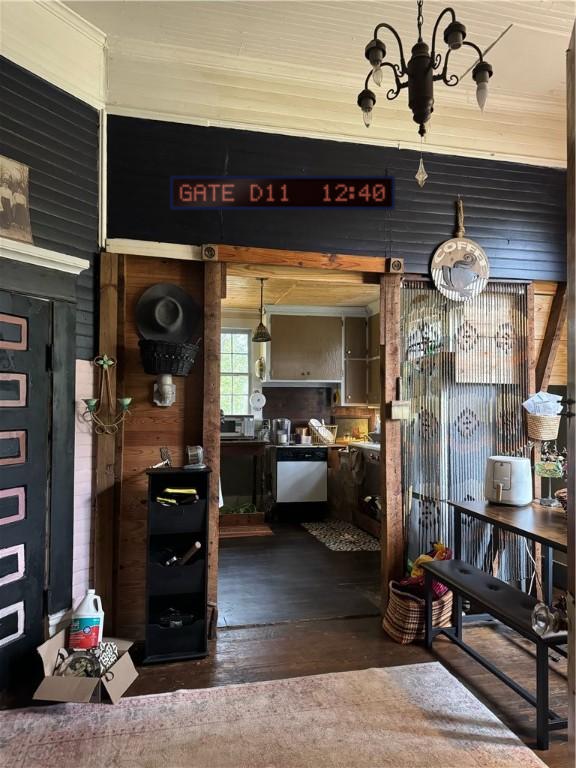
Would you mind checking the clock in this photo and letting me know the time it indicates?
12:40
